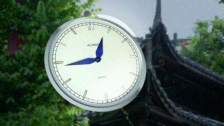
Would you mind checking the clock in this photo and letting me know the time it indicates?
12:44
